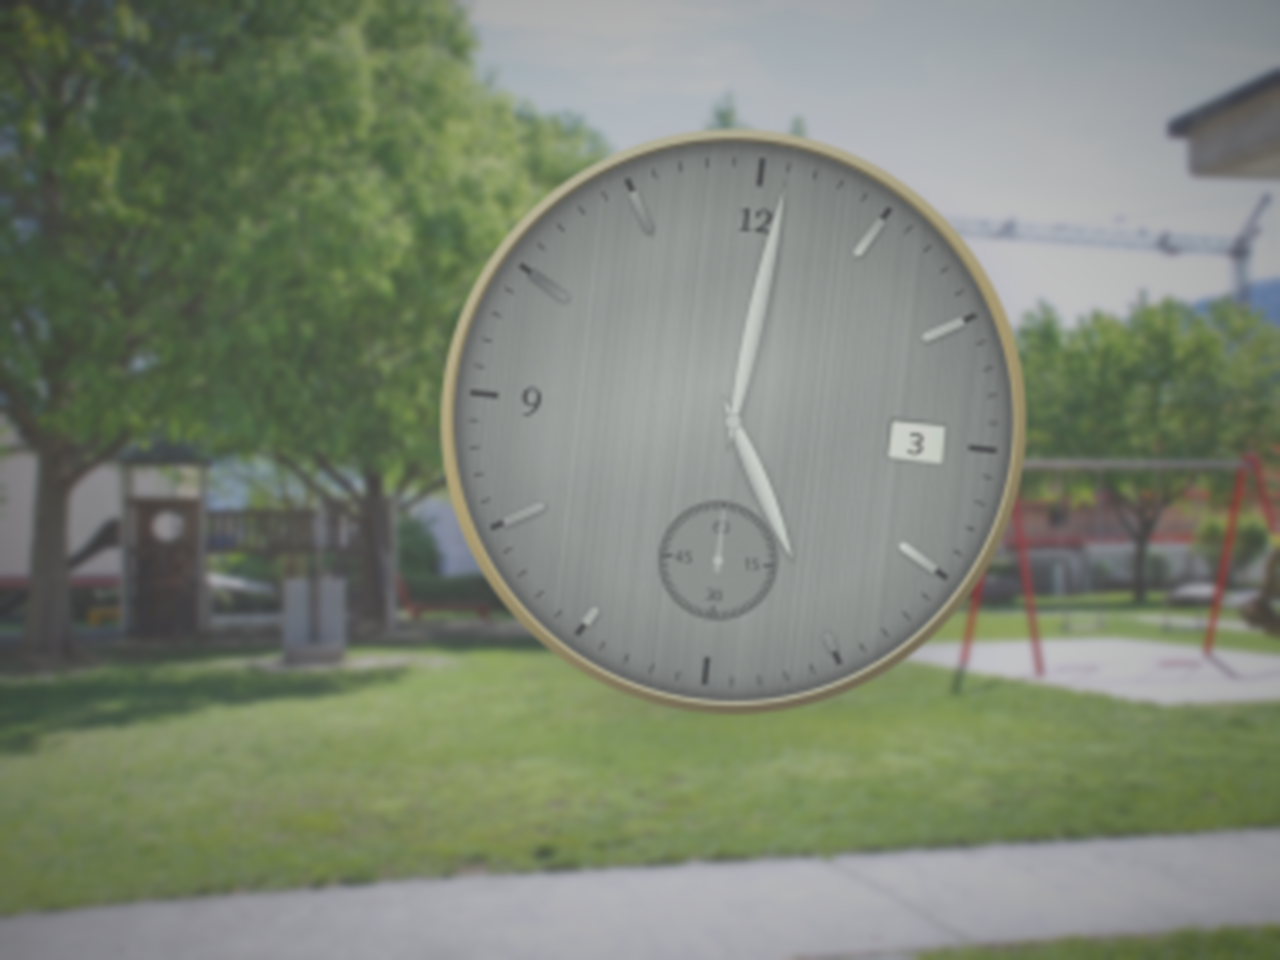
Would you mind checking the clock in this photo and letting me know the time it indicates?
5:01
